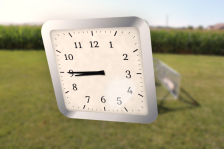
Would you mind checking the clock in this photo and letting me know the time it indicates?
8:45
